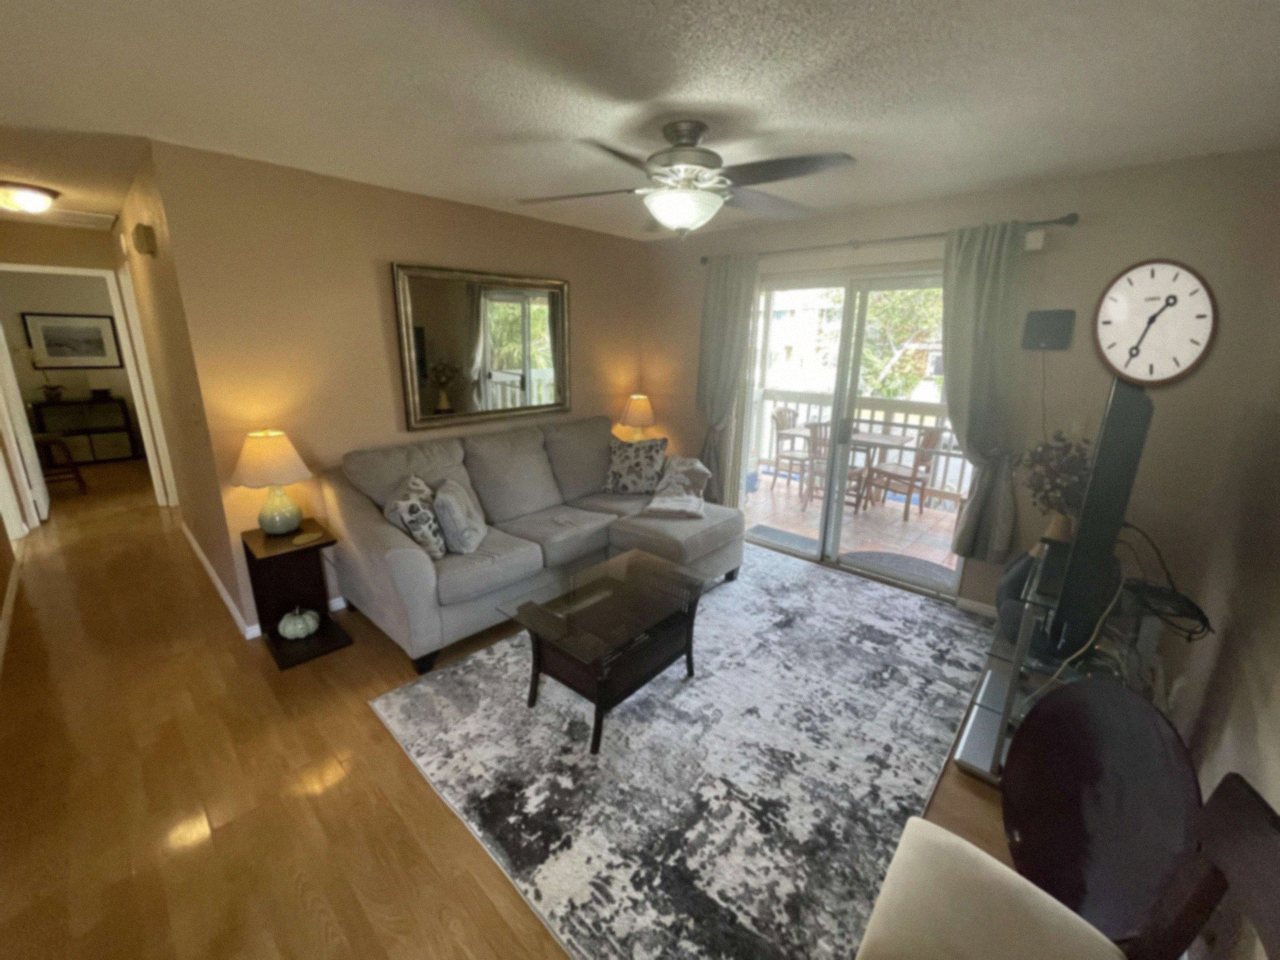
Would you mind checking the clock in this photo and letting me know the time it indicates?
1:35
